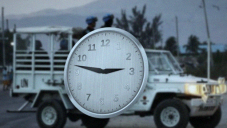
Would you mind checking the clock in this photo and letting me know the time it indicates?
2:47
